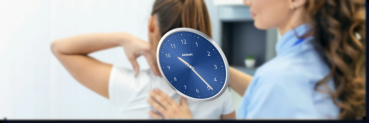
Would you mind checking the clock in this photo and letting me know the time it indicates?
10:24
